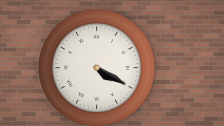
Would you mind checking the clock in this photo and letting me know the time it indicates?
4:20
